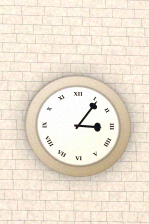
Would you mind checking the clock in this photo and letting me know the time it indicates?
3:06
